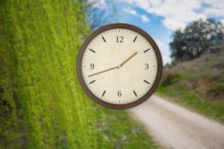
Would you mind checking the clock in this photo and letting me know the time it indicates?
1:42
